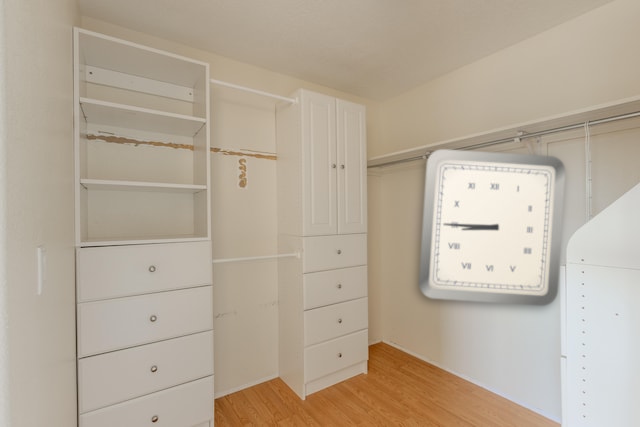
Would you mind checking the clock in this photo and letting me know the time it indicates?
8:45
